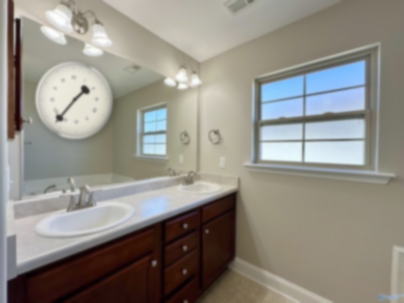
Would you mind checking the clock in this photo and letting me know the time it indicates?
1:37
